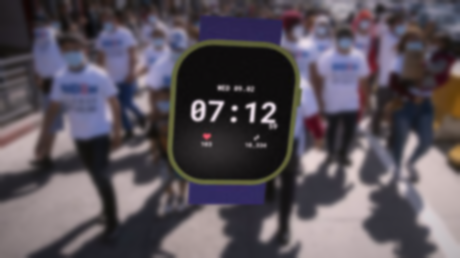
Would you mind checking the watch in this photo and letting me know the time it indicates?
7:12
